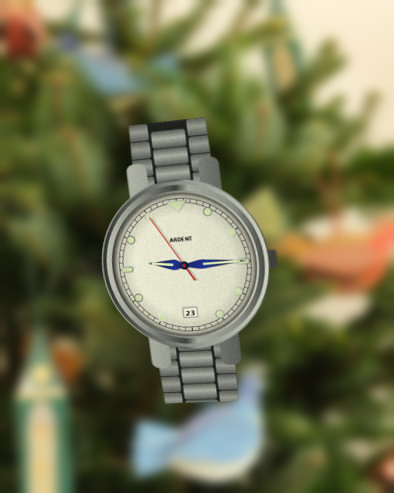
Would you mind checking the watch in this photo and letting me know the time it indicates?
9:14:55
